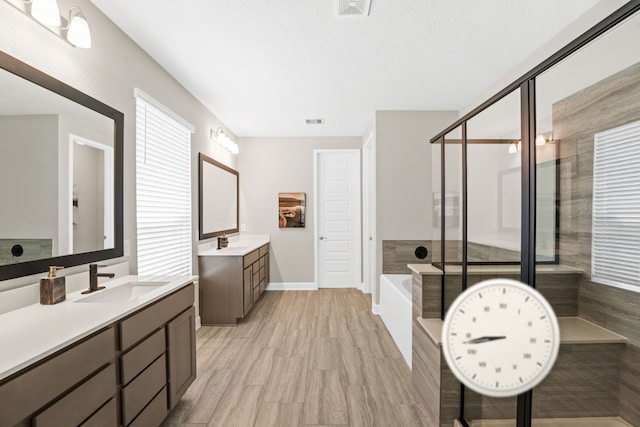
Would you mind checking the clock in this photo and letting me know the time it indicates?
8:43
